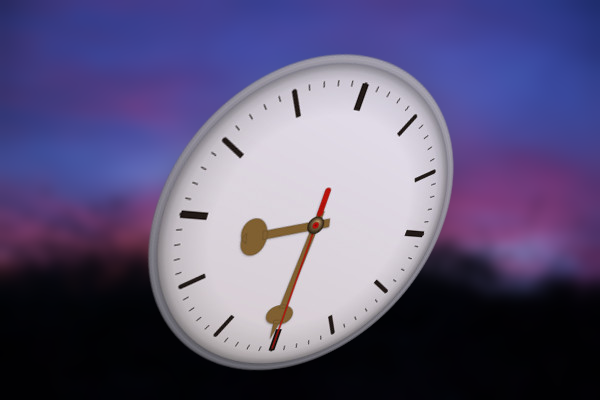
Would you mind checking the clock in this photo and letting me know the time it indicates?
8:30:30
